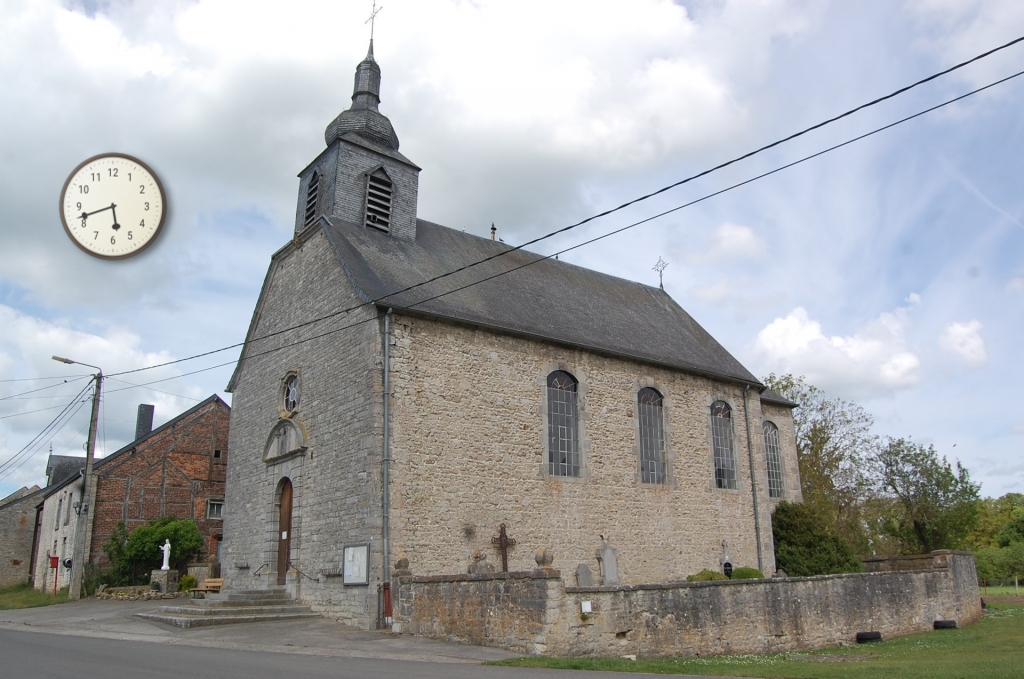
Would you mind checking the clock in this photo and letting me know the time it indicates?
5:42
